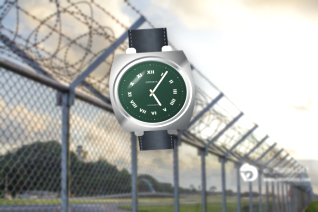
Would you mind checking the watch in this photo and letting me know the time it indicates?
5:06
